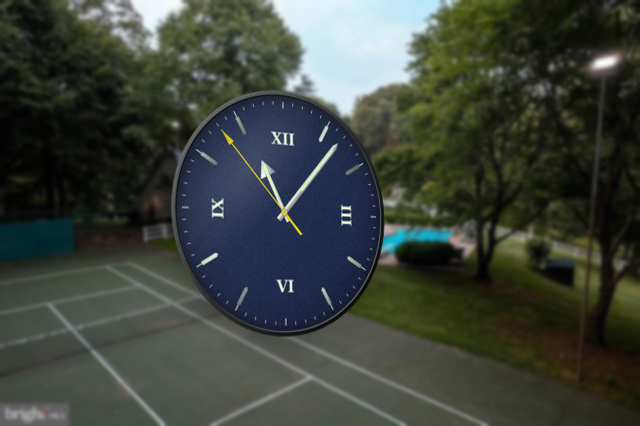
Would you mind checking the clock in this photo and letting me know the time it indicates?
11:06:53
